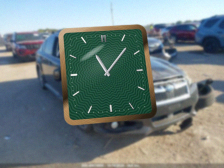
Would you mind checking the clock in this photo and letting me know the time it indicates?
11:07
